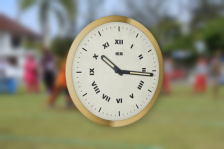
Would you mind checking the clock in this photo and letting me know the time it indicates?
10:16
